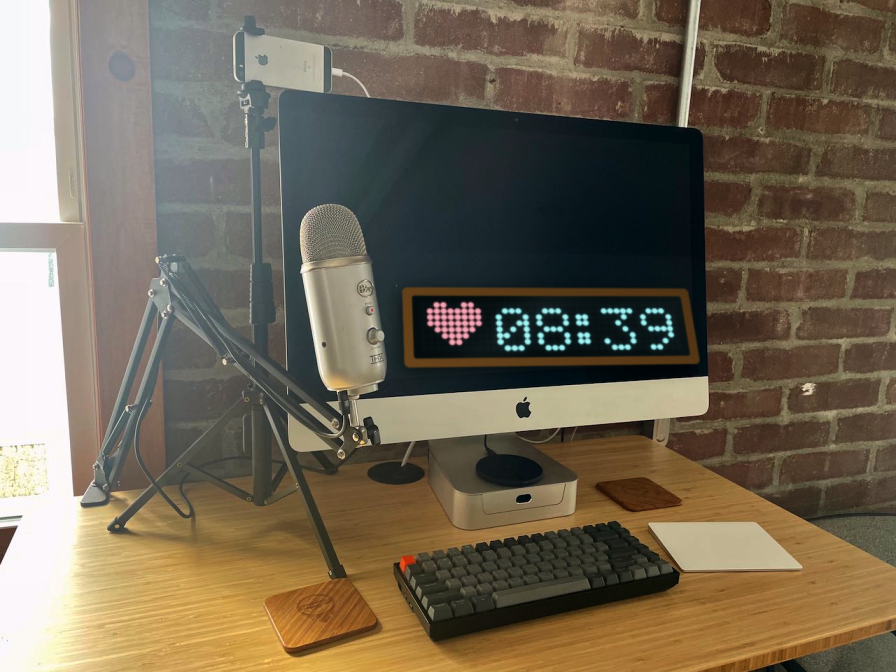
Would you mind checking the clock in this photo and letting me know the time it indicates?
8:39
